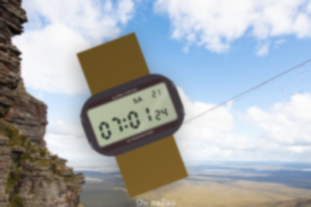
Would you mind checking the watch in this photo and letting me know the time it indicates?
7:01
